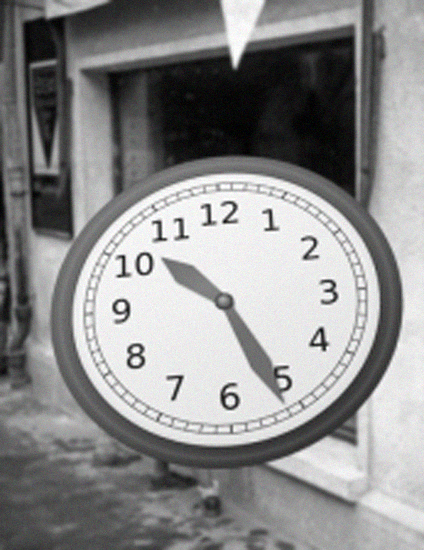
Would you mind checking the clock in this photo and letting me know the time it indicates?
10:26
